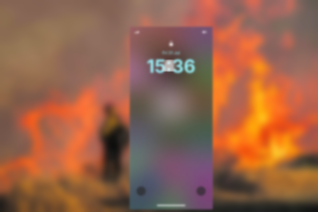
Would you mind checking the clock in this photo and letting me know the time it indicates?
15:36
